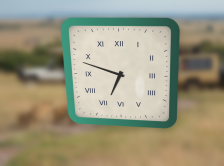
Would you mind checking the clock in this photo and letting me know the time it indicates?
6:48
